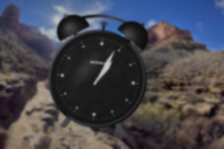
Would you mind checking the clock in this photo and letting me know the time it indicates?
1:04
